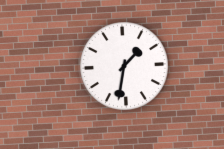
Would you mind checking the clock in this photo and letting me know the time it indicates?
1:32
